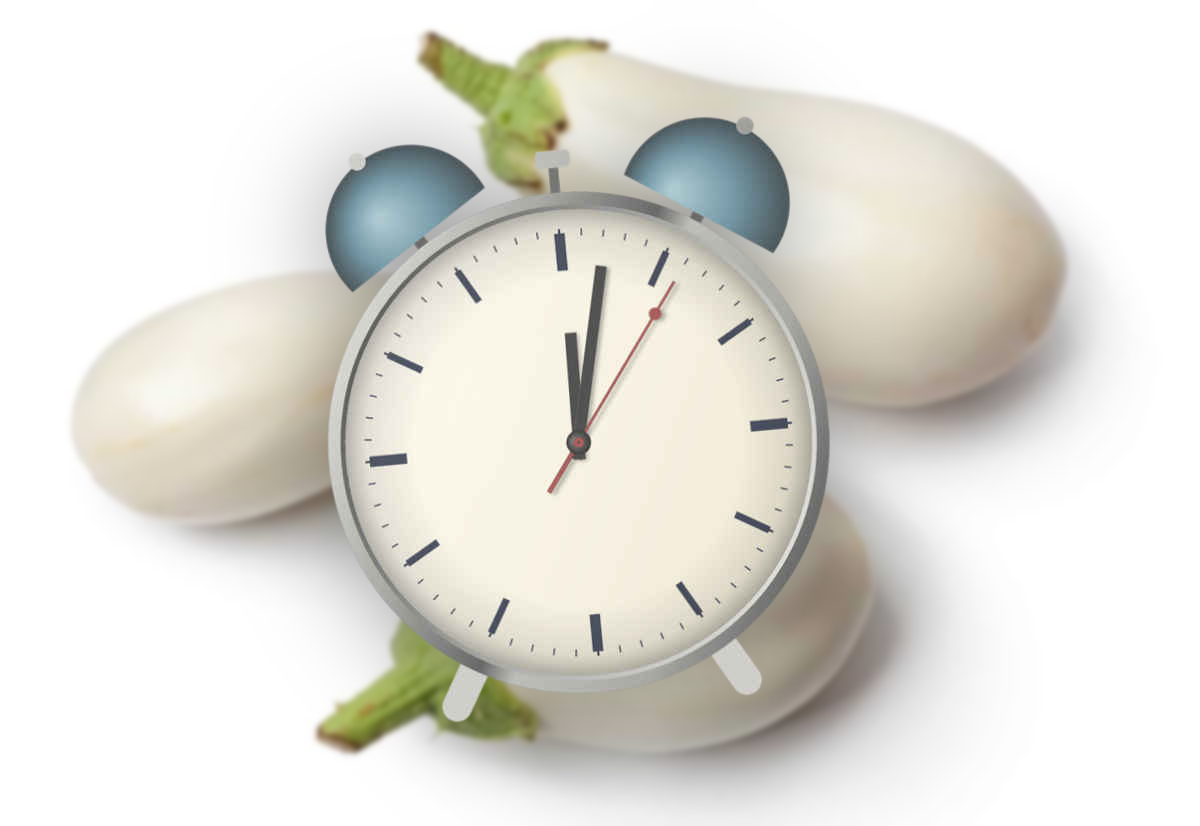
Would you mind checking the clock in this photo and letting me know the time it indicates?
12:02:06
